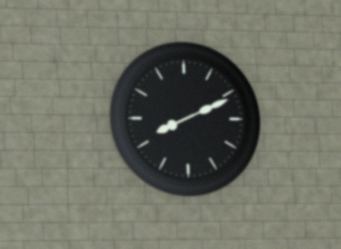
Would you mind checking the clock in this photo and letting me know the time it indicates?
8:11
